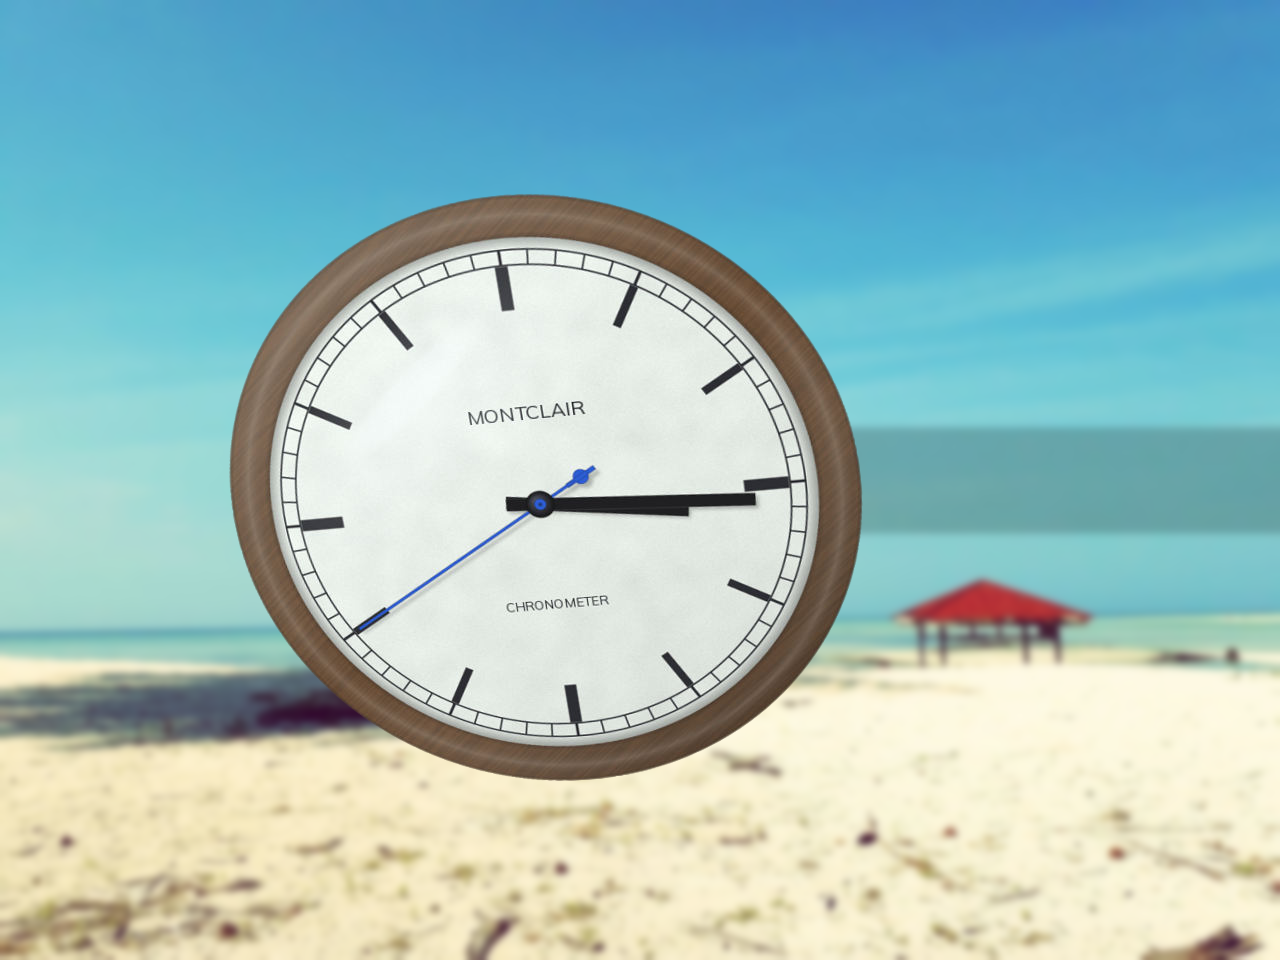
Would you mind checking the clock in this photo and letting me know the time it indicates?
3:15:40
